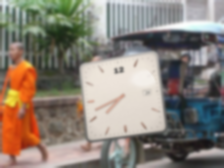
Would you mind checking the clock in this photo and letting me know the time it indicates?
7:42
